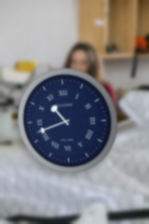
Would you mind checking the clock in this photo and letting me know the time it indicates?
10:42
